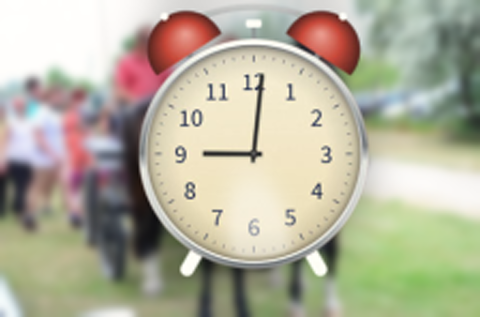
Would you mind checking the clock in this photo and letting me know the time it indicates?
9:01
